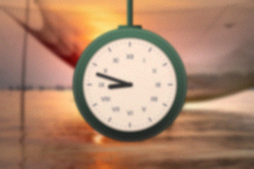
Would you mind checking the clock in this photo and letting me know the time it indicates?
8:48
